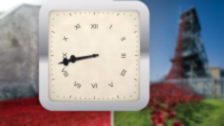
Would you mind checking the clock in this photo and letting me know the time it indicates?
8:43
